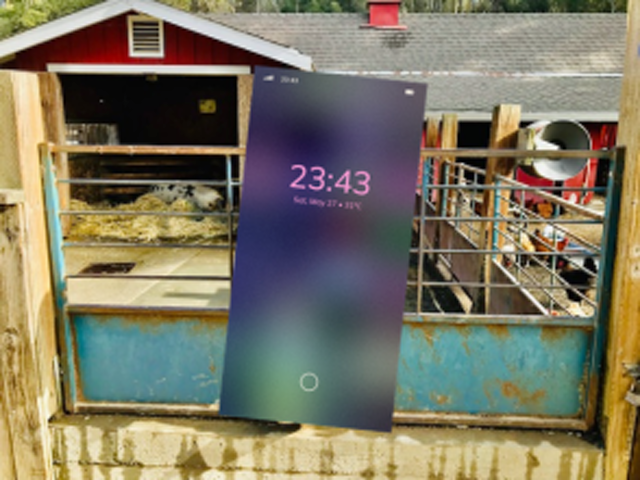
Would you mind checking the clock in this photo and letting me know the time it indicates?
23:43
